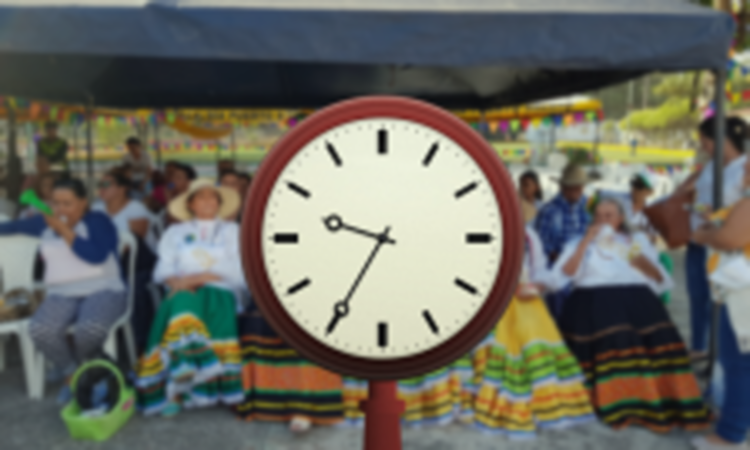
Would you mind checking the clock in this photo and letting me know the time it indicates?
9:35
